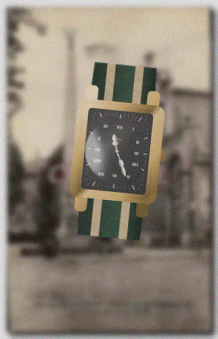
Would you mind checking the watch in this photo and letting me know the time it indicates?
11:26
